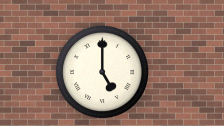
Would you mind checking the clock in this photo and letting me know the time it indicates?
5:00
